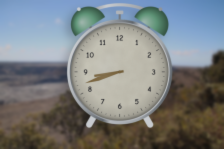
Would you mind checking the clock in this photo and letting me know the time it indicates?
8:42
